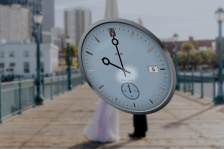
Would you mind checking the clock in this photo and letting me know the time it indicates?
10:00
